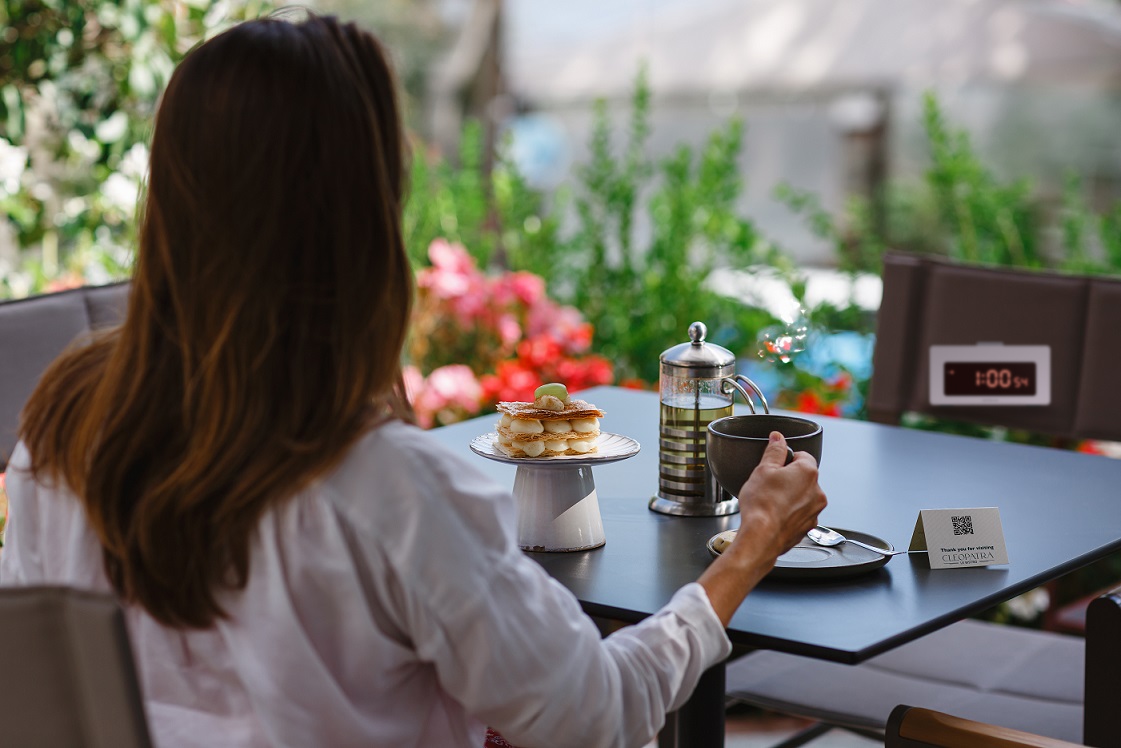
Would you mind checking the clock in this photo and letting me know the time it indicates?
1:00
